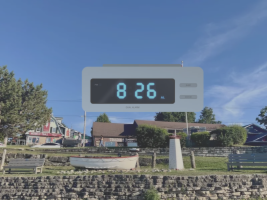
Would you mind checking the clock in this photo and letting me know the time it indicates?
8:26
